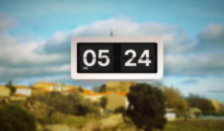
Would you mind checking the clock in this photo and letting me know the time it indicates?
5:24
